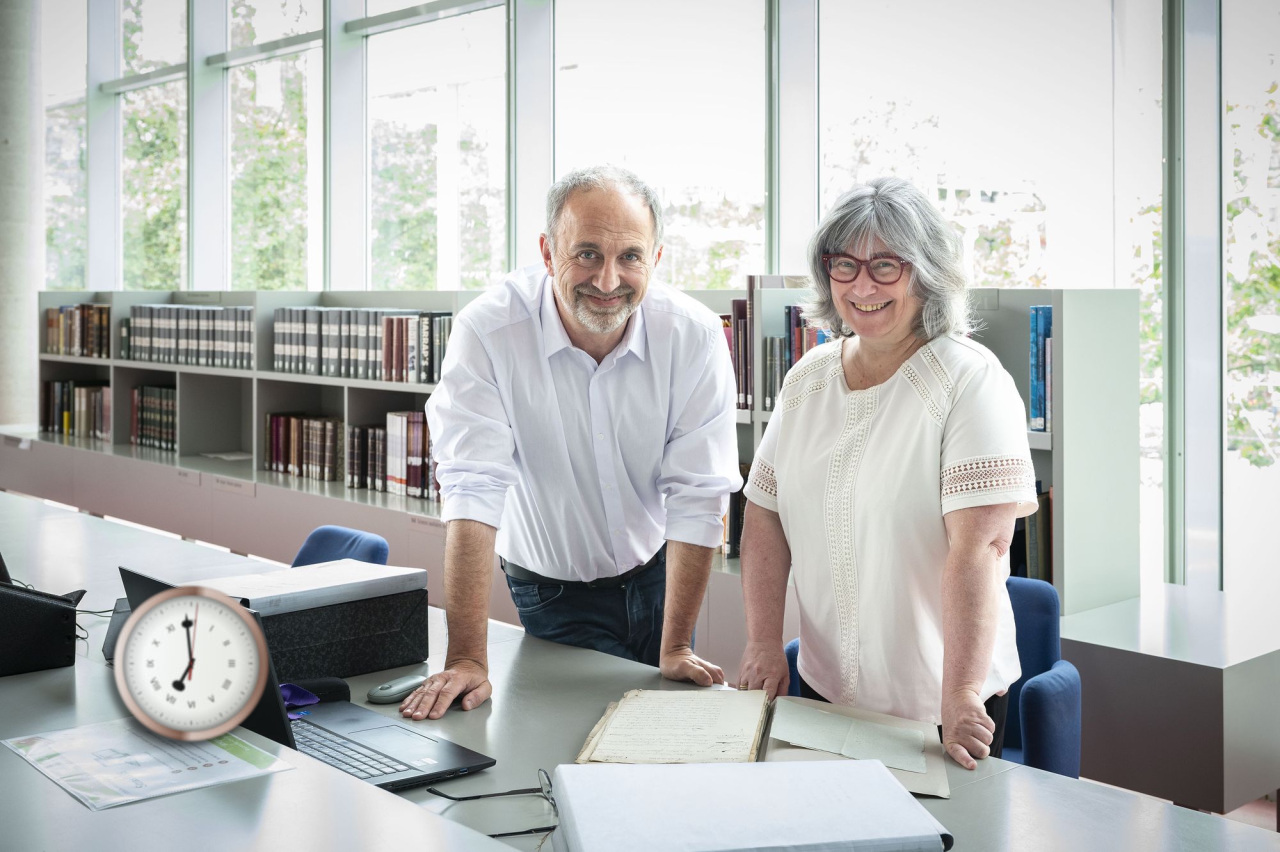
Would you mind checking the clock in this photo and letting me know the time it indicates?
6:59:01
